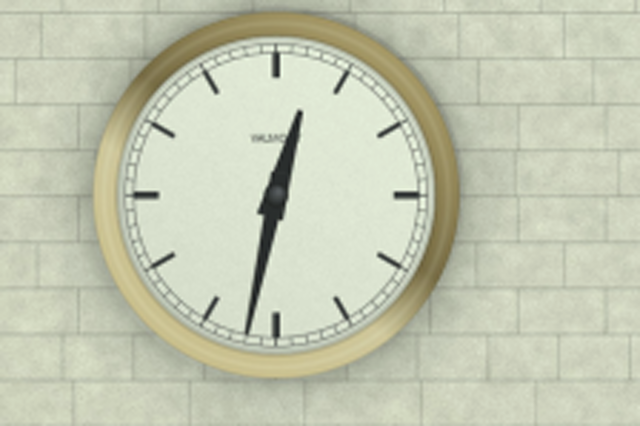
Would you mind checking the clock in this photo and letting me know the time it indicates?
12:32
